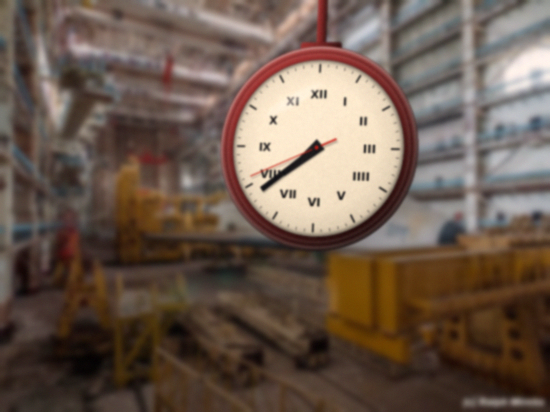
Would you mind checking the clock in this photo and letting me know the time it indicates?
7:38:41
